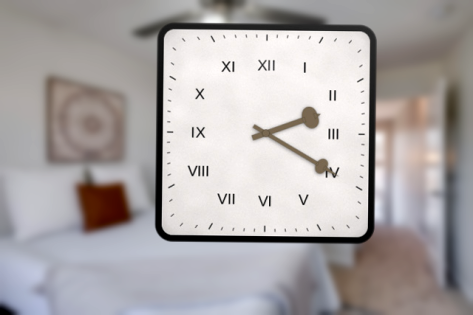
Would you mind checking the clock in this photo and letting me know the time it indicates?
2:20
